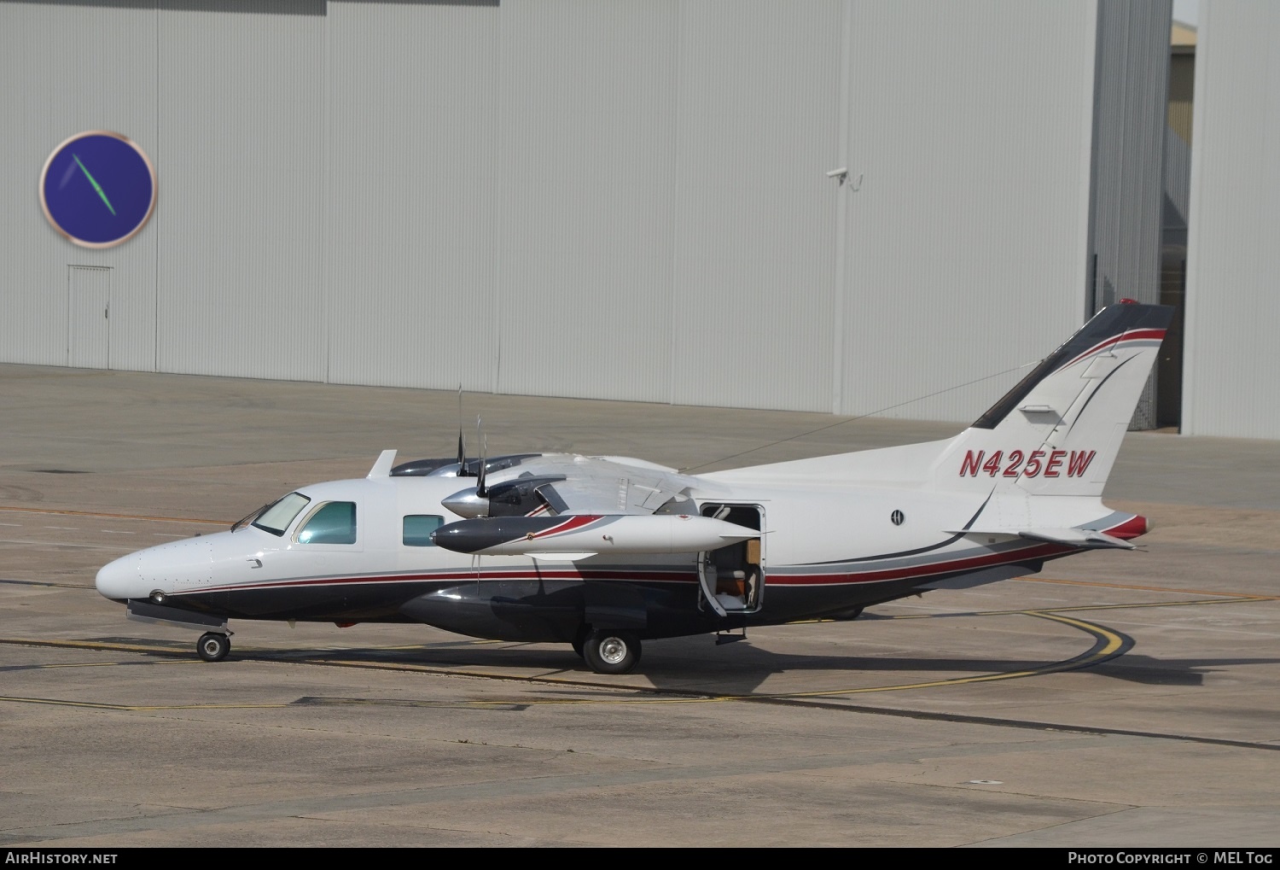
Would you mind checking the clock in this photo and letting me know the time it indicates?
4:54
